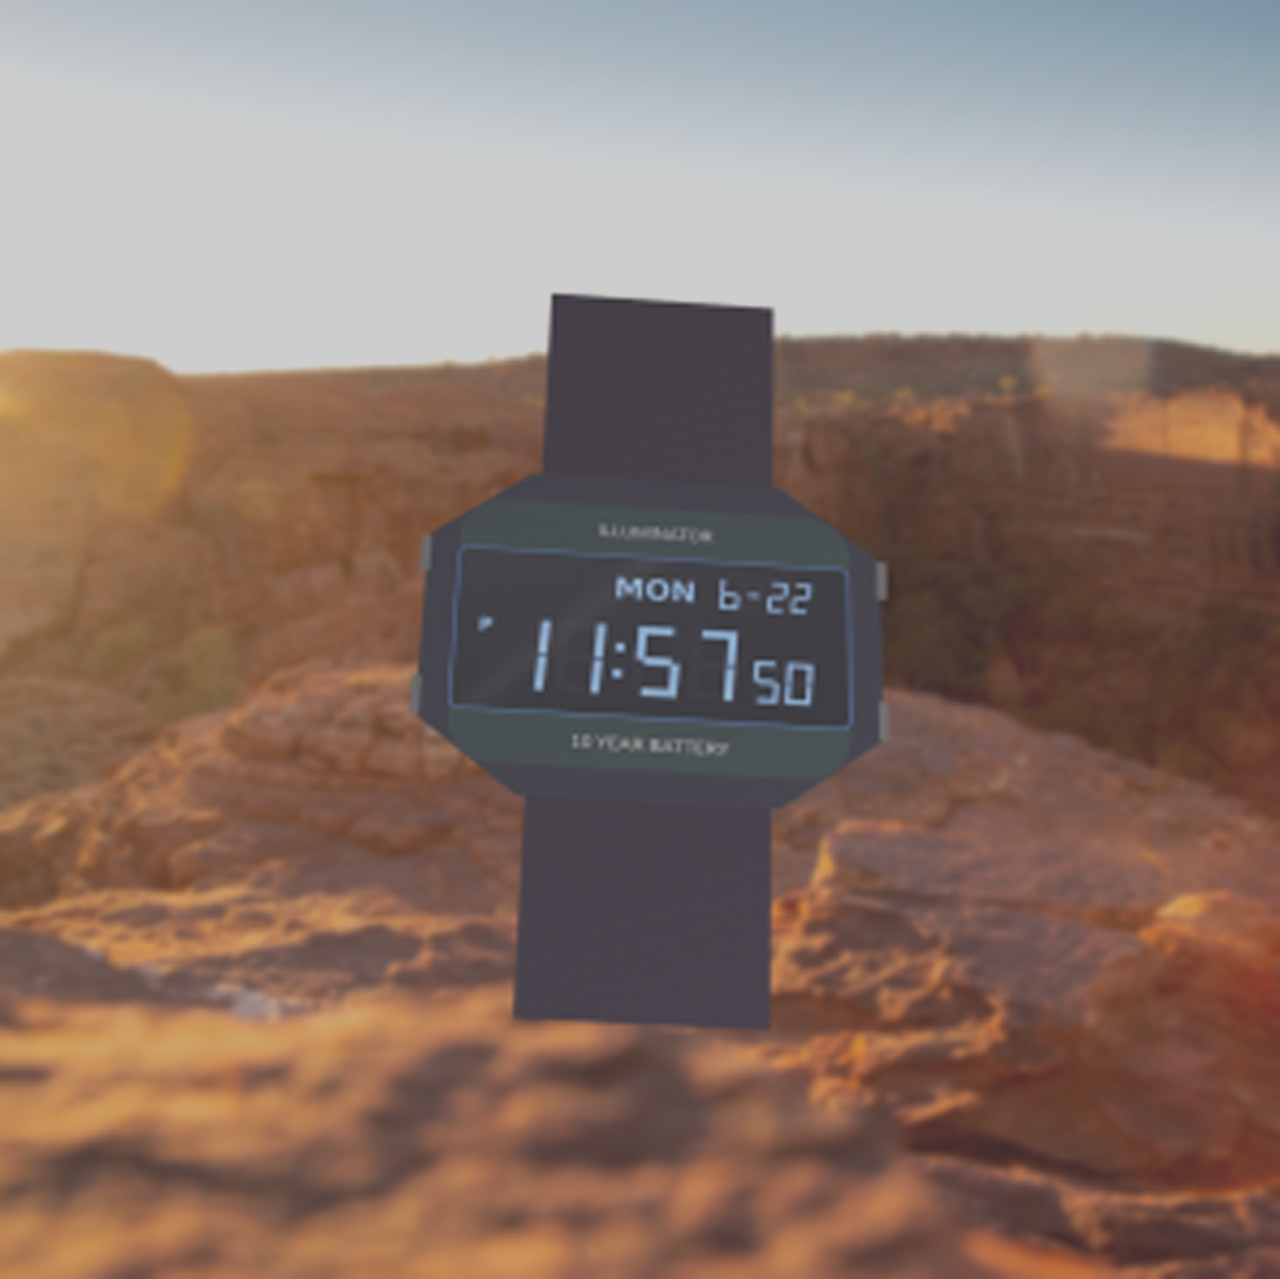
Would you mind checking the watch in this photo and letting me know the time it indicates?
11:57:50
